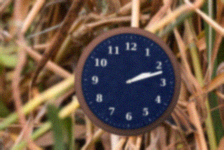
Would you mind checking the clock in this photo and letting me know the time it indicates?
2:12
